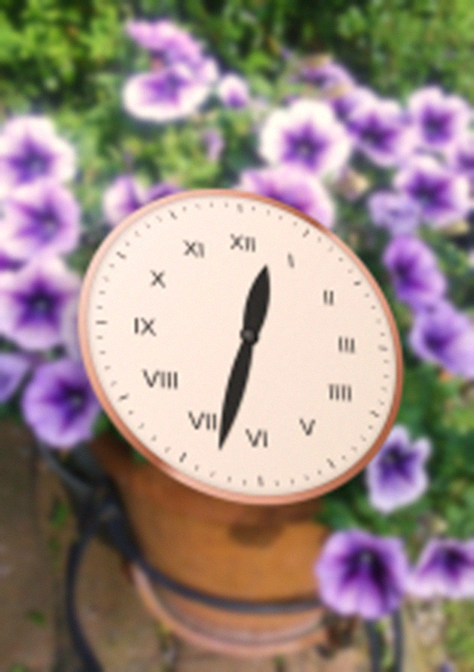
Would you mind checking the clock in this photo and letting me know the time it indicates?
12:33
